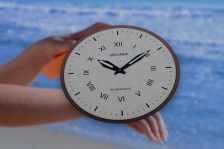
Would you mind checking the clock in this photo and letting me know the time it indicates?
10:09
